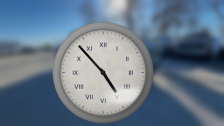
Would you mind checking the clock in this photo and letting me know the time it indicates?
4:53
